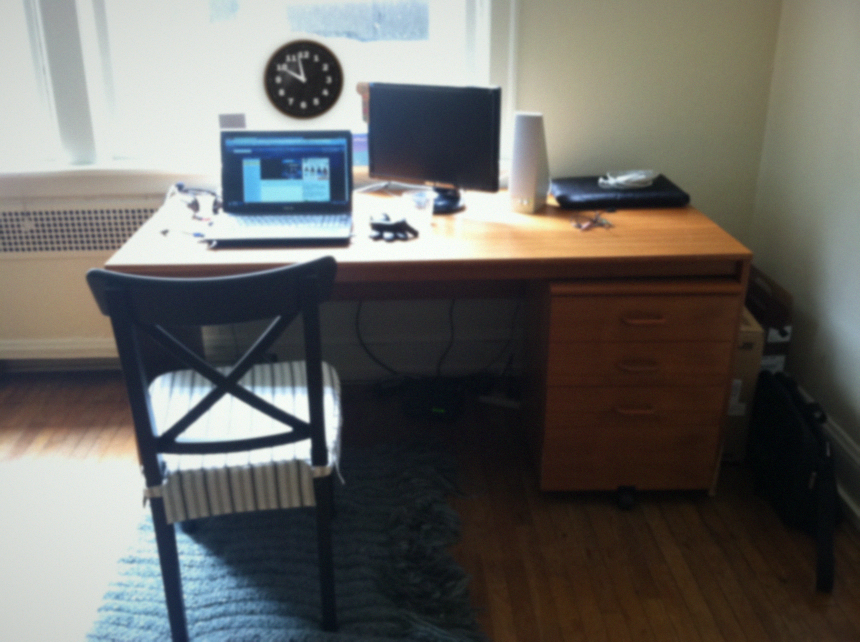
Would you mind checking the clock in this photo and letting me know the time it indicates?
9:58
